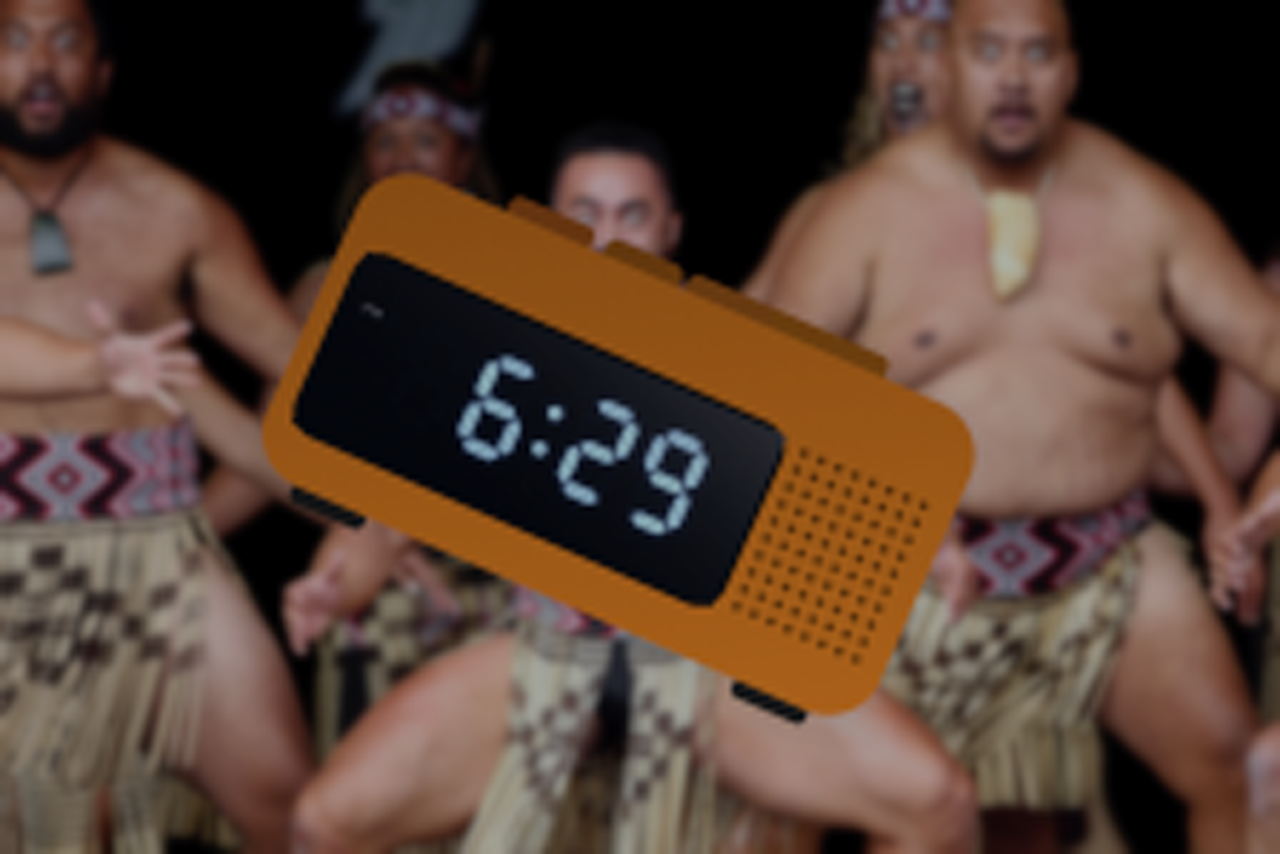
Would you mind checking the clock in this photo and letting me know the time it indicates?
6:29
